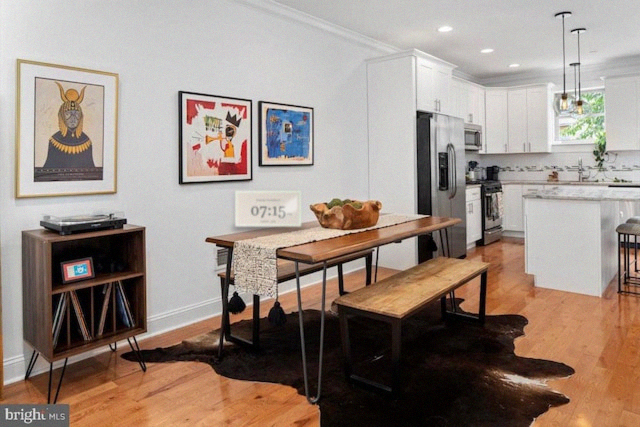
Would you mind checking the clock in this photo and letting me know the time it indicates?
7:15
